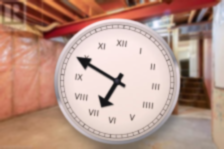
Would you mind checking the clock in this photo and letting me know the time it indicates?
6:49
